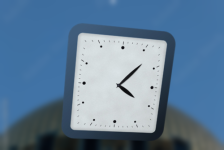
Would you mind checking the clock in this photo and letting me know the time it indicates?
4:07
